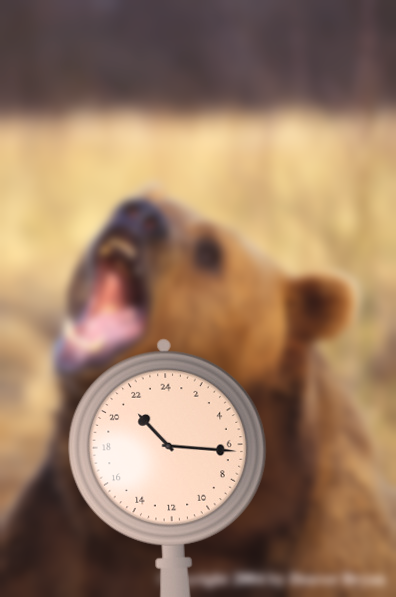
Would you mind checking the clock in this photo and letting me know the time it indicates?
21:16
